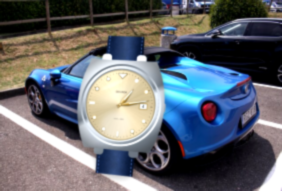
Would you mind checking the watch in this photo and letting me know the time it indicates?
1:13
